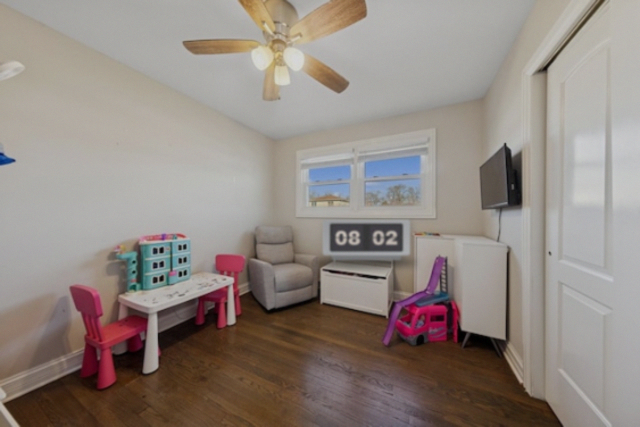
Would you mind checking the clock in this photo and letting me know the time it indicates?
8:02
